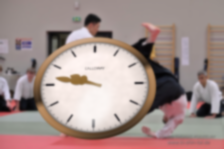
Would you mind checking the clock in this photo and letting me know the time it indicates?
9:47
